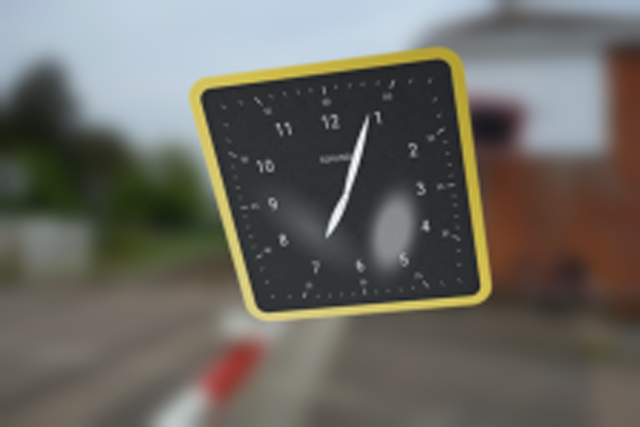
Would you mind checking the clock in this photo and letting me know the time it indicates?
7:04
